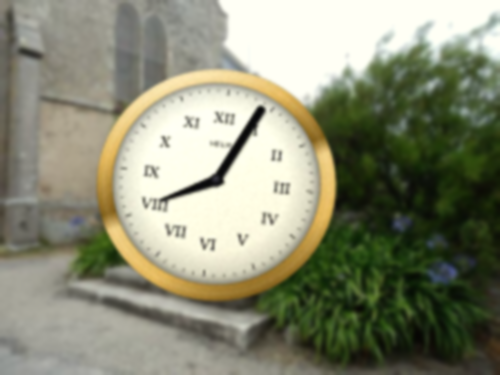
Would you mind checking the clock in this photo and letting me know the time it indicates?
8:04
